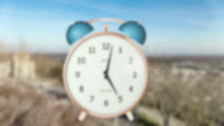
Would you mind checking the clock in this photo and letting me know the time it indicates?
5:02
